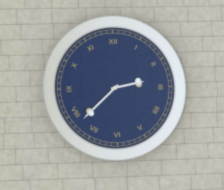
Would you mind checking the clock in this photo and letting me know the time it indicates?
2:38
